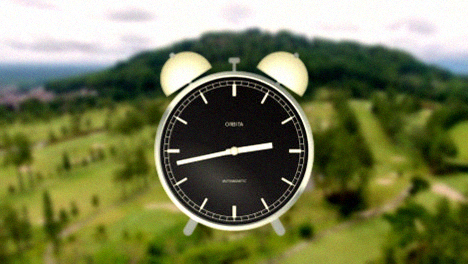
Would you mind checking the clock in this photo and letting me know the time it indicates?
2:43
